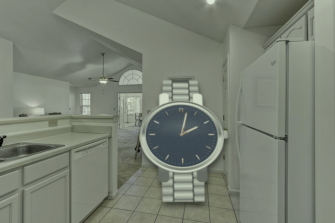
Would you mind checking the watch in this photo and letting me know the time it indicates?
2:02
